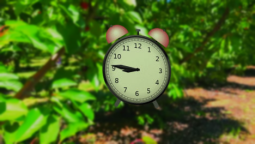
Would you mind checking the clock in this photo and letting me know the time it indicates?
8:46
